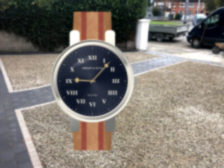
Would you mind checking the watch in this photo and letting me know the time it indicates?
9:07
